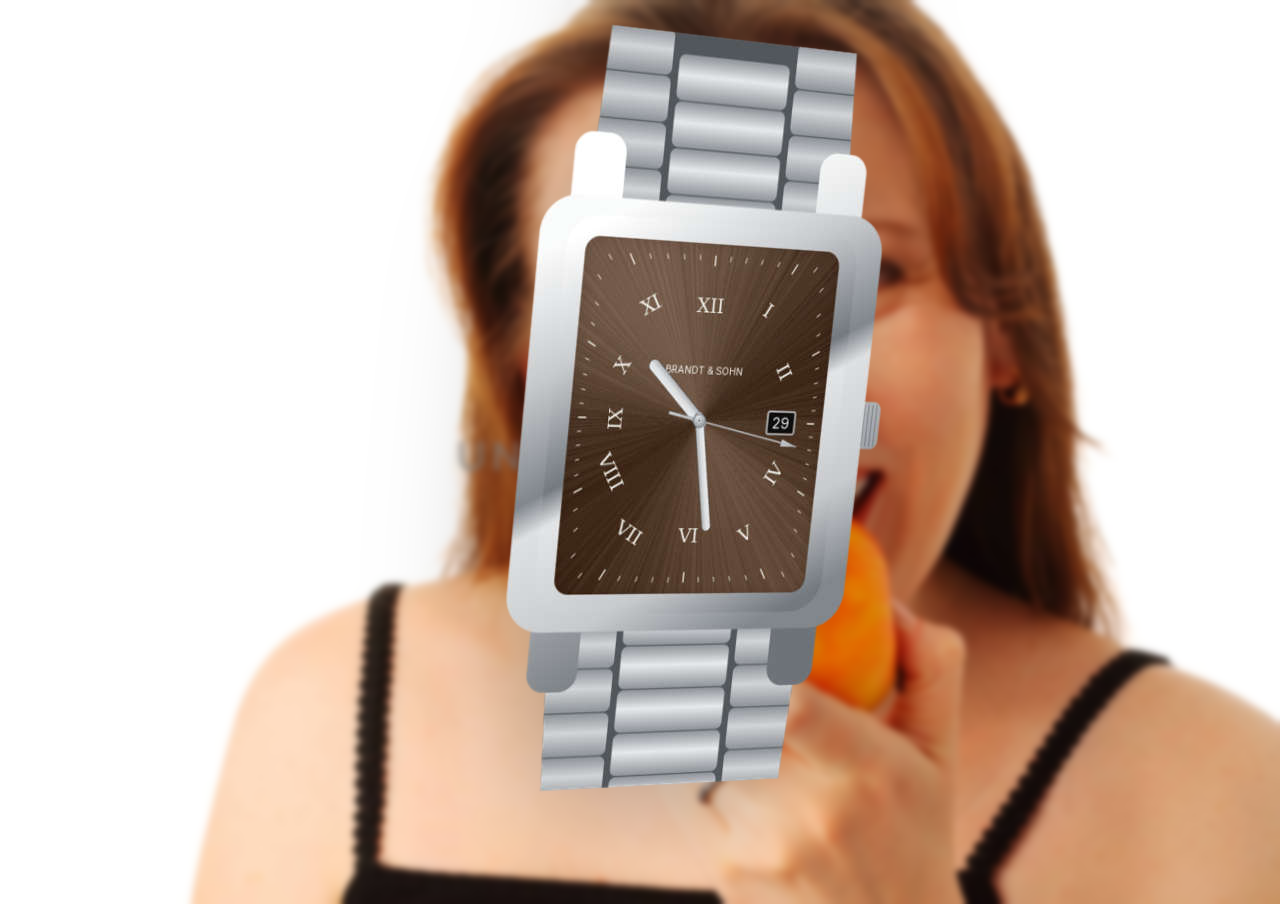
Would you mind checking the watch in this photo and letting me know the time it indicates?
10:28:17
